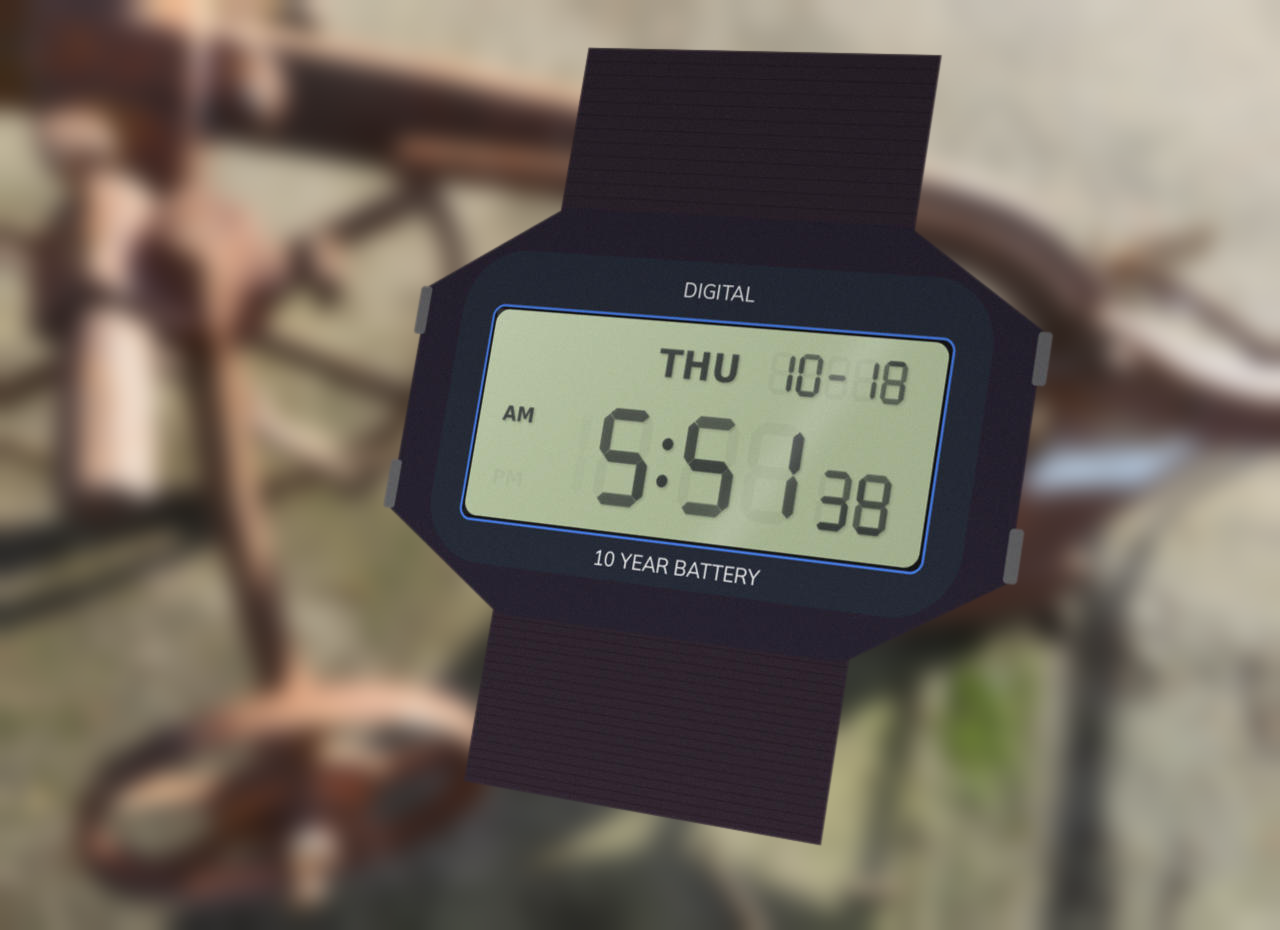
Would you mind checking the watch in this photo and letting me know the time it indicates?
5:51:38
